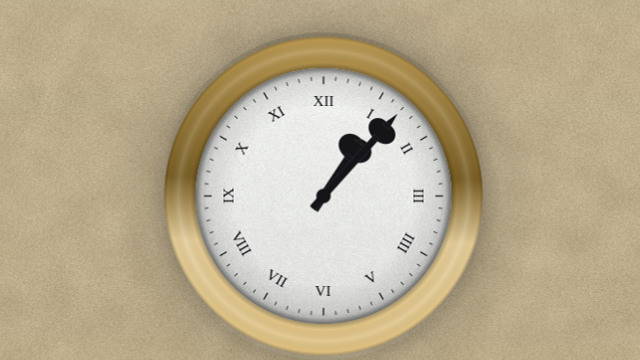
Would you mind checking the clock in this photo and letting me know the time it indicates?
1:07
